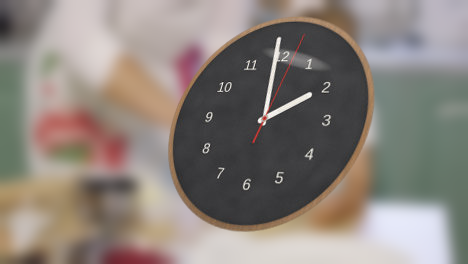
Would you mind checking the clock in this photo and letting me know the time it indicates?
1:59:02
